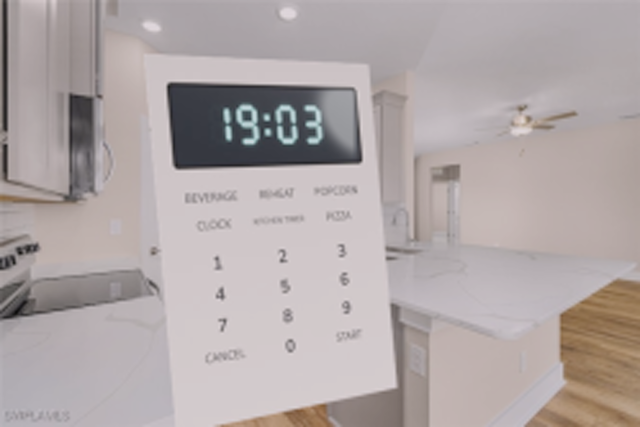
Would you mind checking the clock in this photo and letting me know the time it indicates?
19:03
